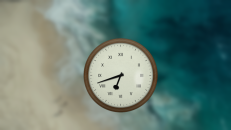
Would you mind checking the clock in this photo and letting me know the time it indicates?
6:42
